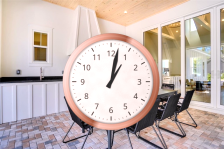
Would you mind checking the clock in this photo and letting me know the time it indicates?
1:02
